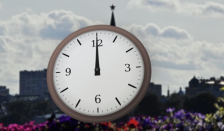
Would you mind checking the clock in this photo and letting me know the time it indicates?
12:00
